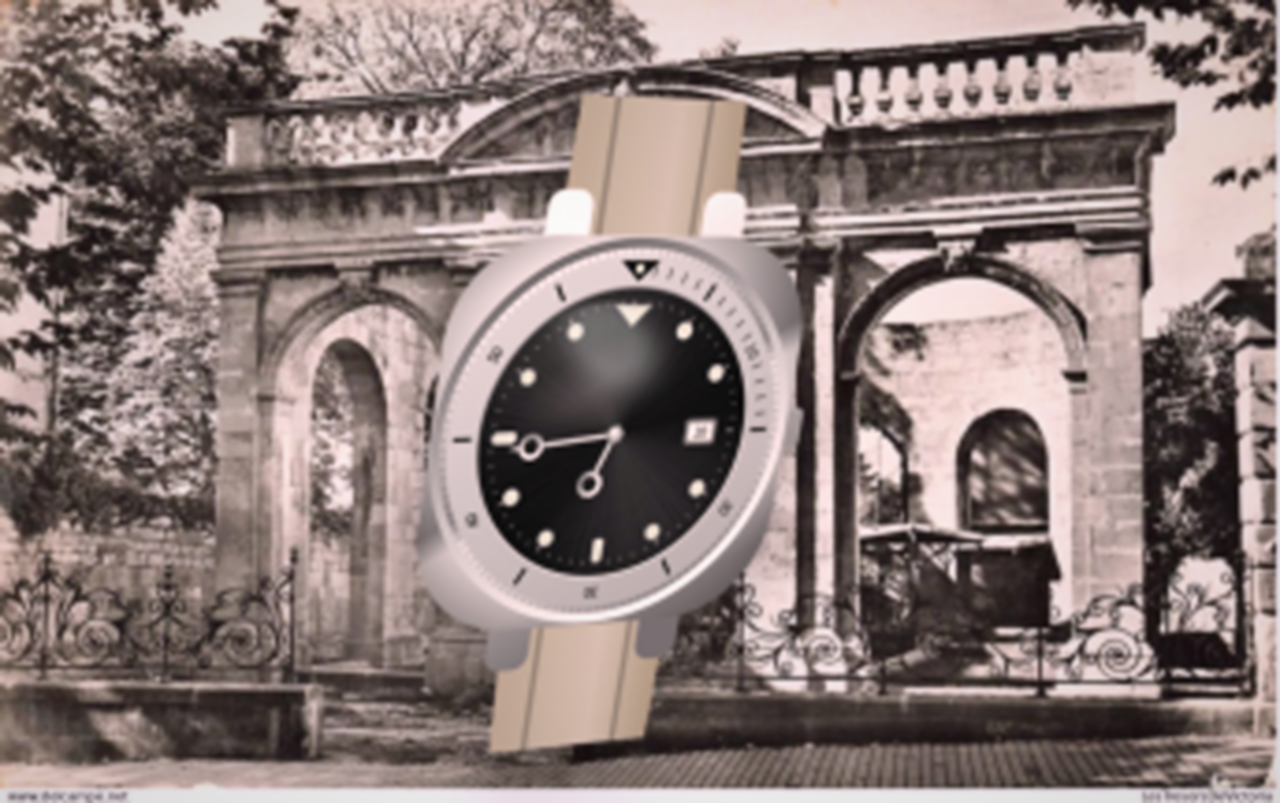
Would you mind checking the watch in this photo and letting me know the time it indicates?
6:44
